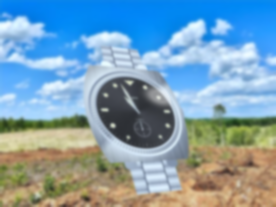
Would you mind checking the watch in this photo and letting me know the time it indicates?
10:57
